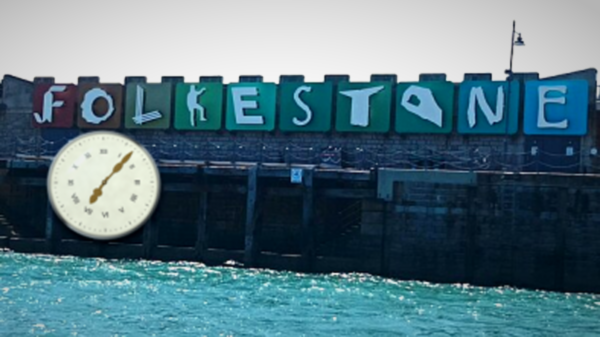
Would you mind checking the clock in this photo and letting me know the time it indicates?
7:07
